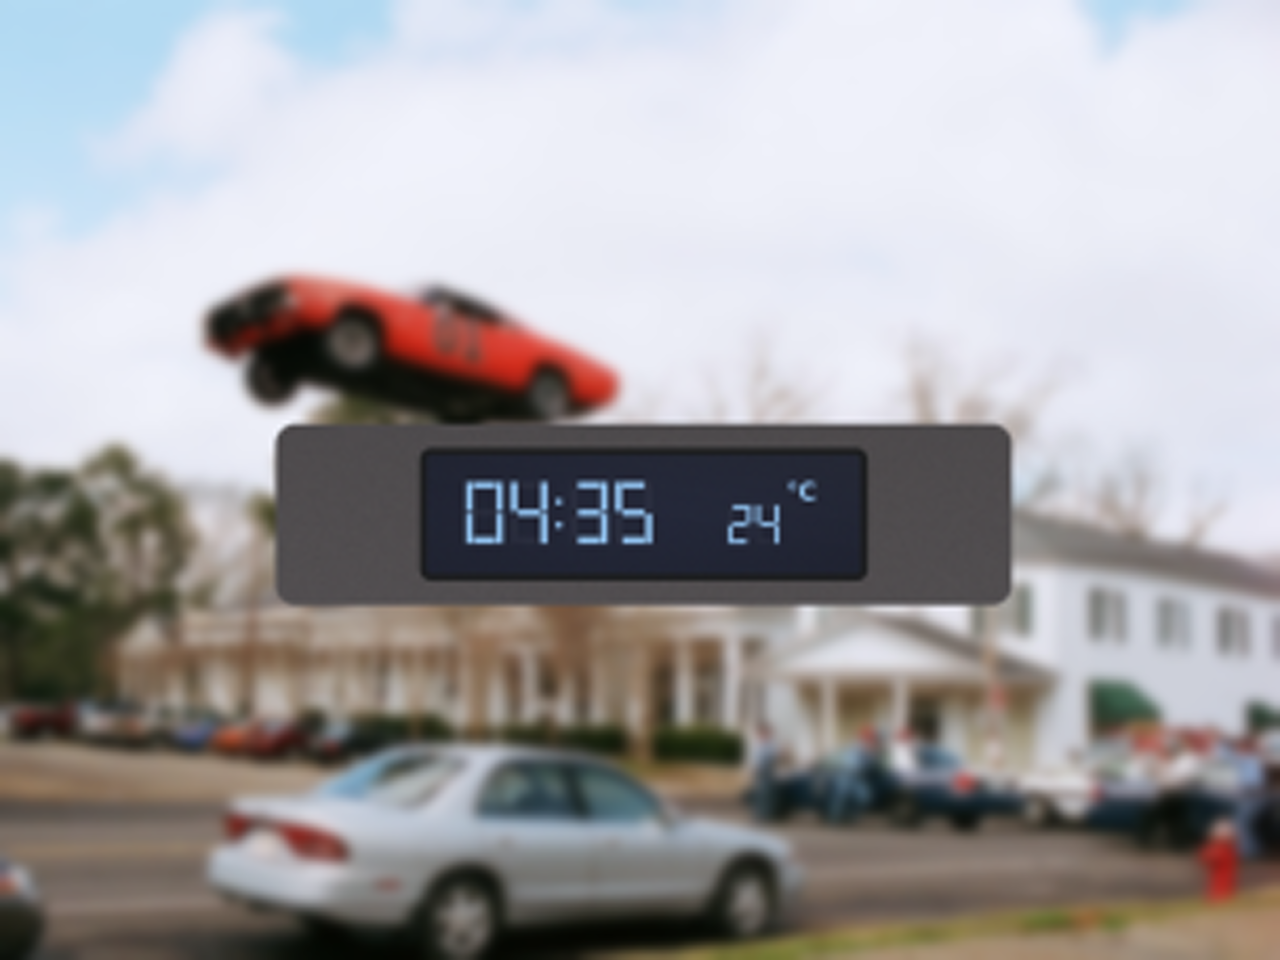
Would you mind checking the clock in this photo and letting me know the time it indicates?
4:35
